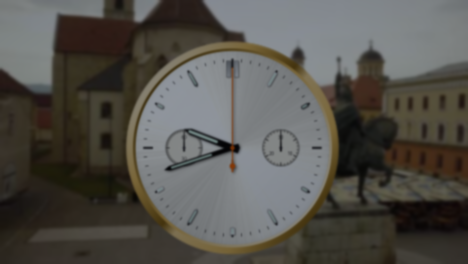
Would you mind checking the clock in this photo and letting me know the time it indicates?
9:42
